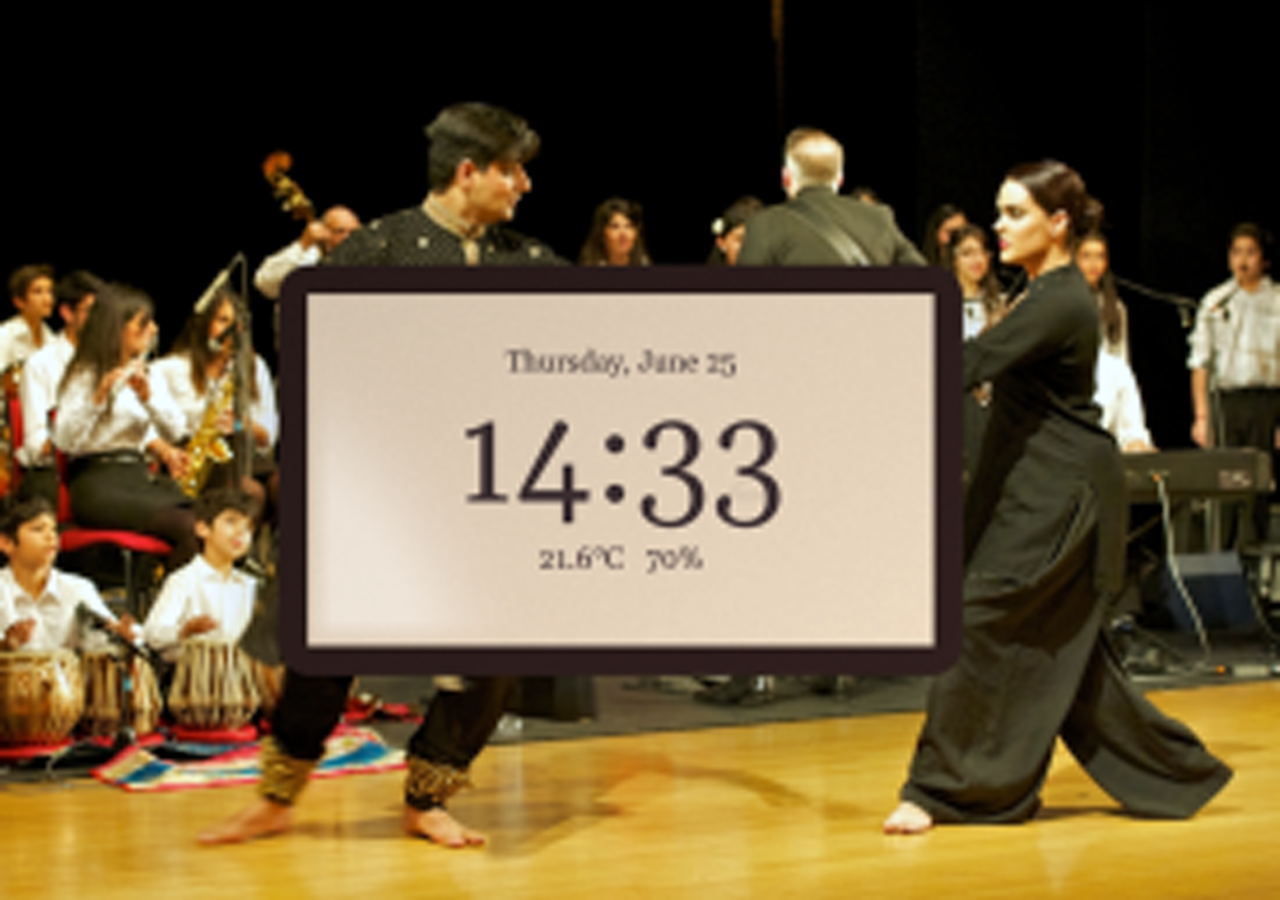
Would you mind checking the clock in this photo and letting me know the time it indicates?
14:33
